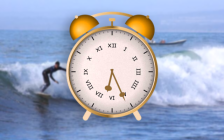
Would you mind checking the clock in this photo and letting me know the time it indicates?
6:26
